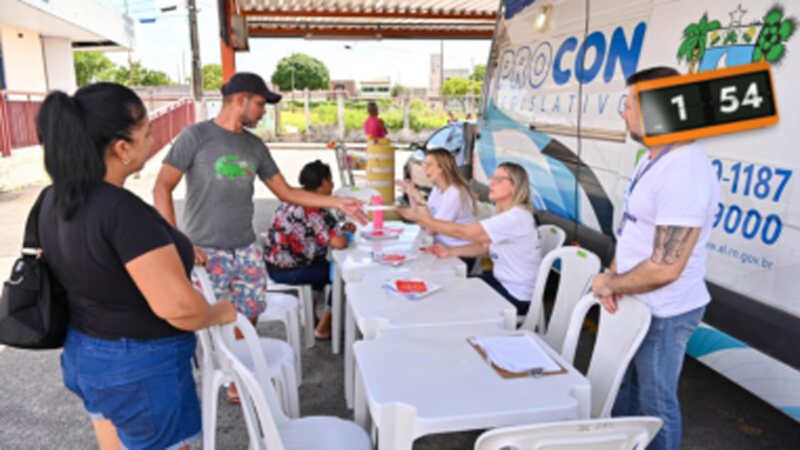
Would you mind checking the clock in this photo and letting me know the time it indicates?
1:54
